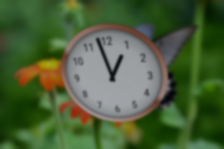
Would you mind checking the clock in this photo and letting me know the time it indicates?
12:58
